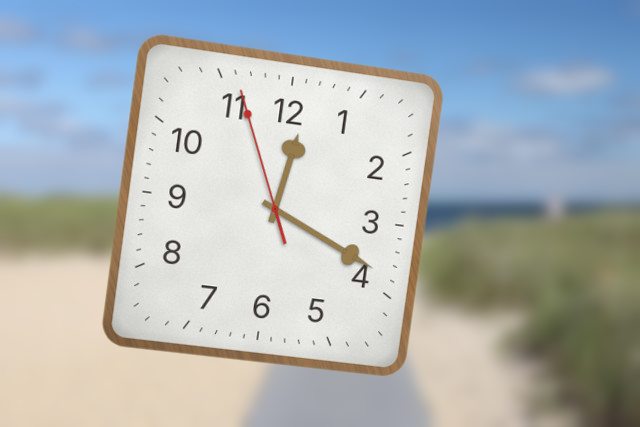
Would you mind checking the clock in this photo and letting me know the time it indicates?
12:18:56
